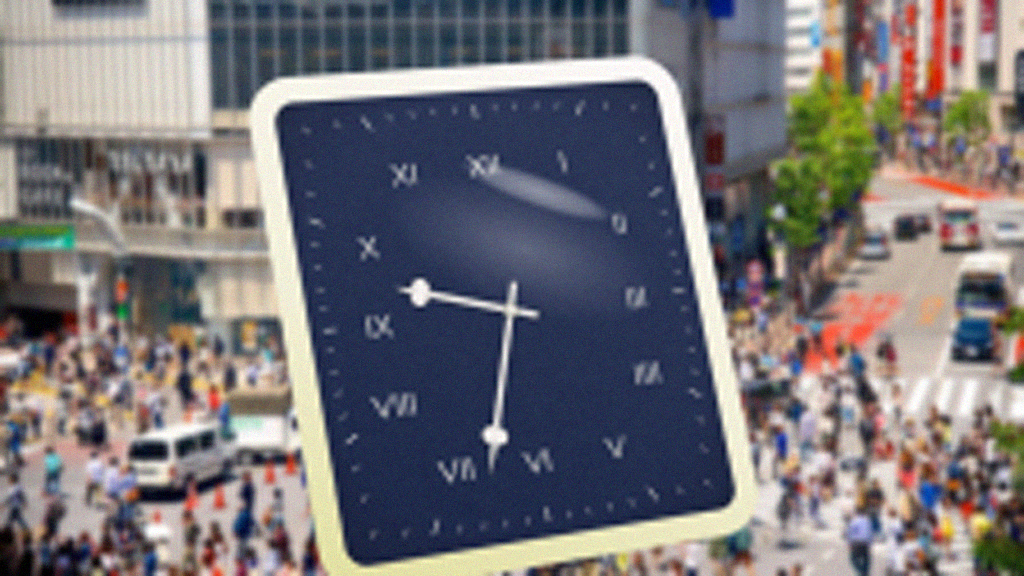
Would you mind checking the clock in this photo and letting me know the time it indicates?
9:33
